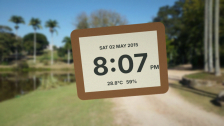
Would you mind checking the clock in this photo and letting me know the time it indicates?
8:07
